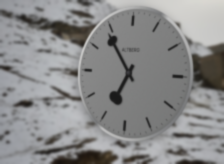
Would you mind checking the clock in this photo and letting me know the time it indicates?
6:54
